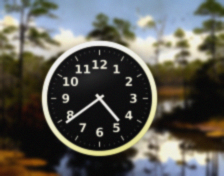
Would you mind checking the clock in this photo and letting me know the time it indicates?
4:39
